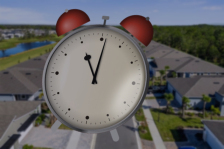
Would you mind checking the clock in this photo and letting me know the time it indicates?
11:01
